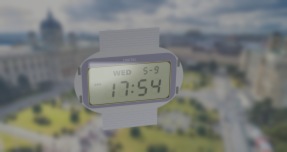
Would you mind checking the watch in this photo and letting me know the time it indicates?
17:54
